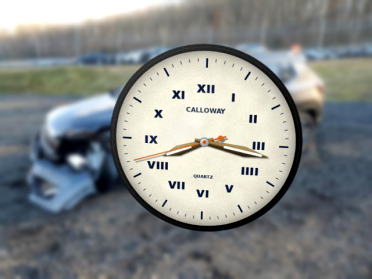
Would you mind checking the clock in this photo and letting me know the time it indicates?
8:16:42
